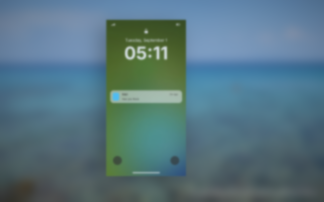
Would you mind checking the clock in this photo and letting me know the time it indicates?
5:11
